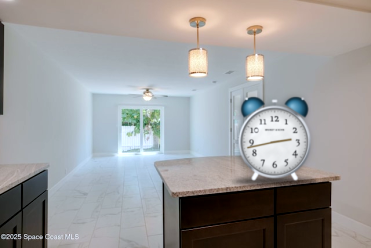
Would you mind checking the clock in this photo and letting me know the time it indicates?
2:43
